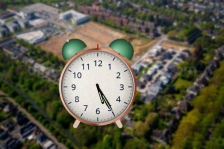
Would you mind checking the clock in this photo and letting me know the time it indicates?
5:25
